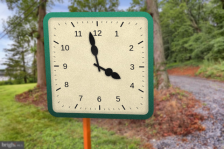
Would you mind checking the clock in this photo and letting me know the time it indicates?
3:58
